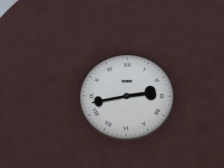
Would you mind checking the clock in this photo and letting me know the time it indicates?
2:43
